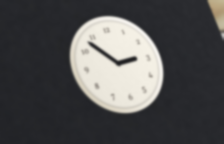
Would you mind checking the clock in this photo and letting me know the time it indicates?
2:53
